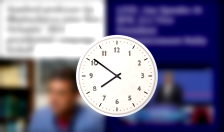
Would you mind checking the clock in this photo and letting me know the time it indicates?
7:51
